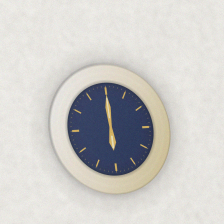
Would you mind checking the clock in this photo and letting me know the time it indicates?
6:00
